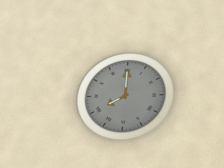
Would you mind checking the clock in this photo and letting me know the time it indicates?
8:00
